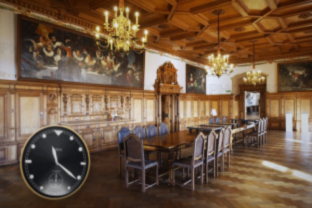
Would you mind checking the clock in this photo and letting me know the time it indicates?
11:21
